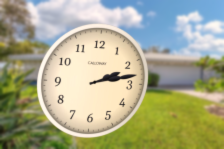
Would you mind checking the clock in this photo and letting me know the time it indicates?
2:13
